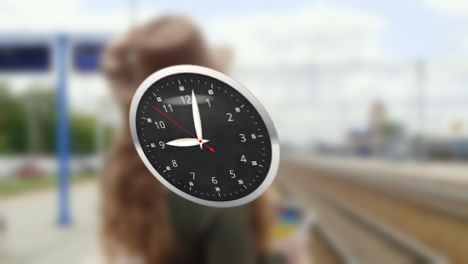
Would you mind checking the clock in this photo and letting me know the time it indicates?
9:01:53
